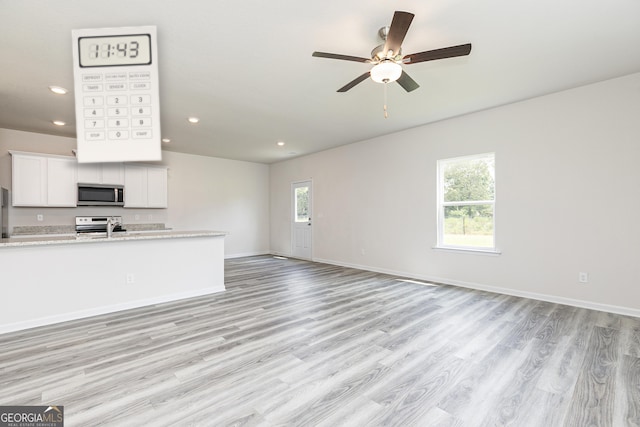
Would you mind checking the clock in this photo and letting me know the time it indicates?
11:43
